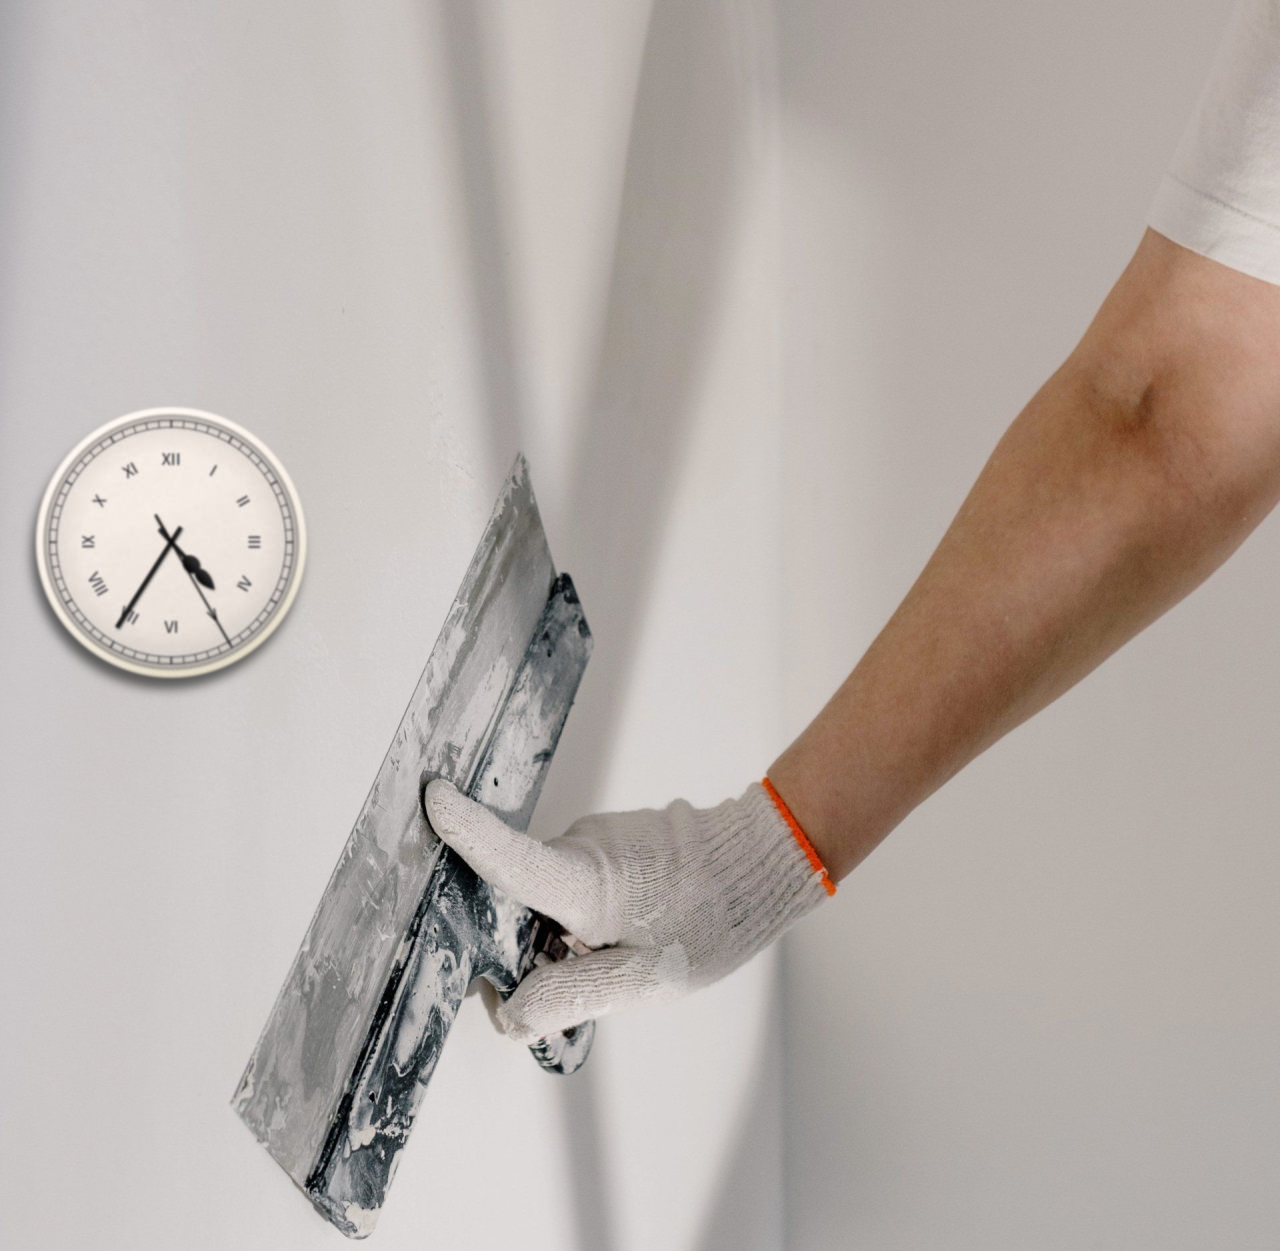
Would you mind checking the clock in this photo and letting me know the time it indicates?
4:35:25
